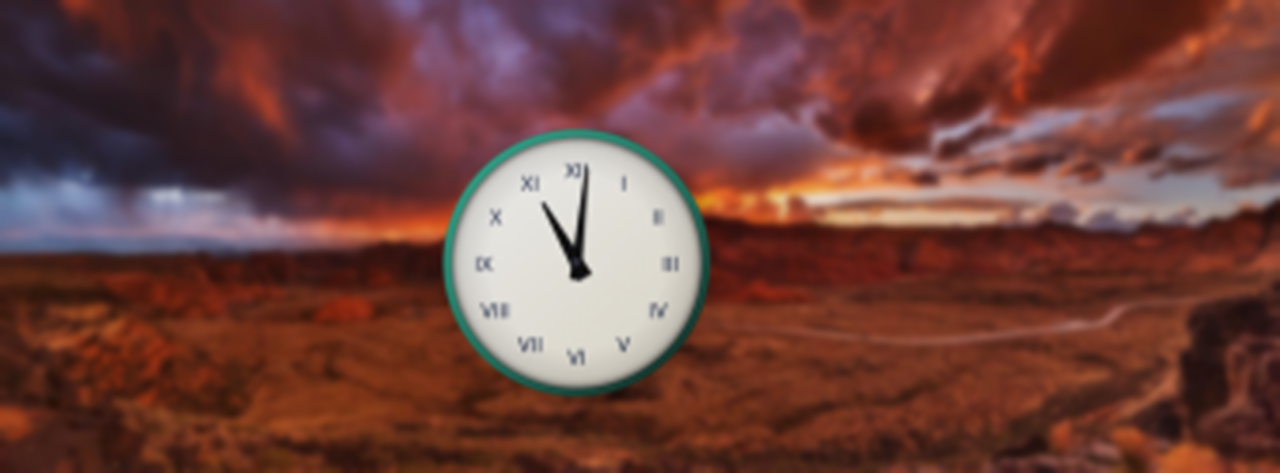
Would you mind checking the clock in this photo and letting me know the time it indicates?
11:01
